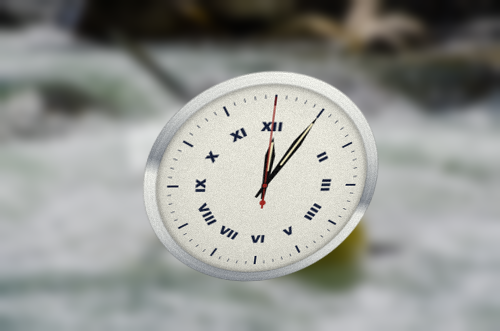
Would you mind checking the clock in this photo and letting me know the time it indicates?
12:05:00
